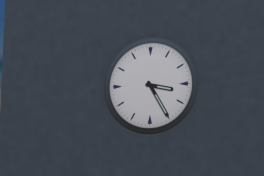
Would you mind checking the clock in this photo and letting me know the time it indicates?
3:25
